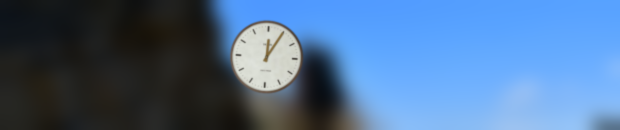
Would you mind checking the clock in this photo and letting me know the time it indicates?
12:05
